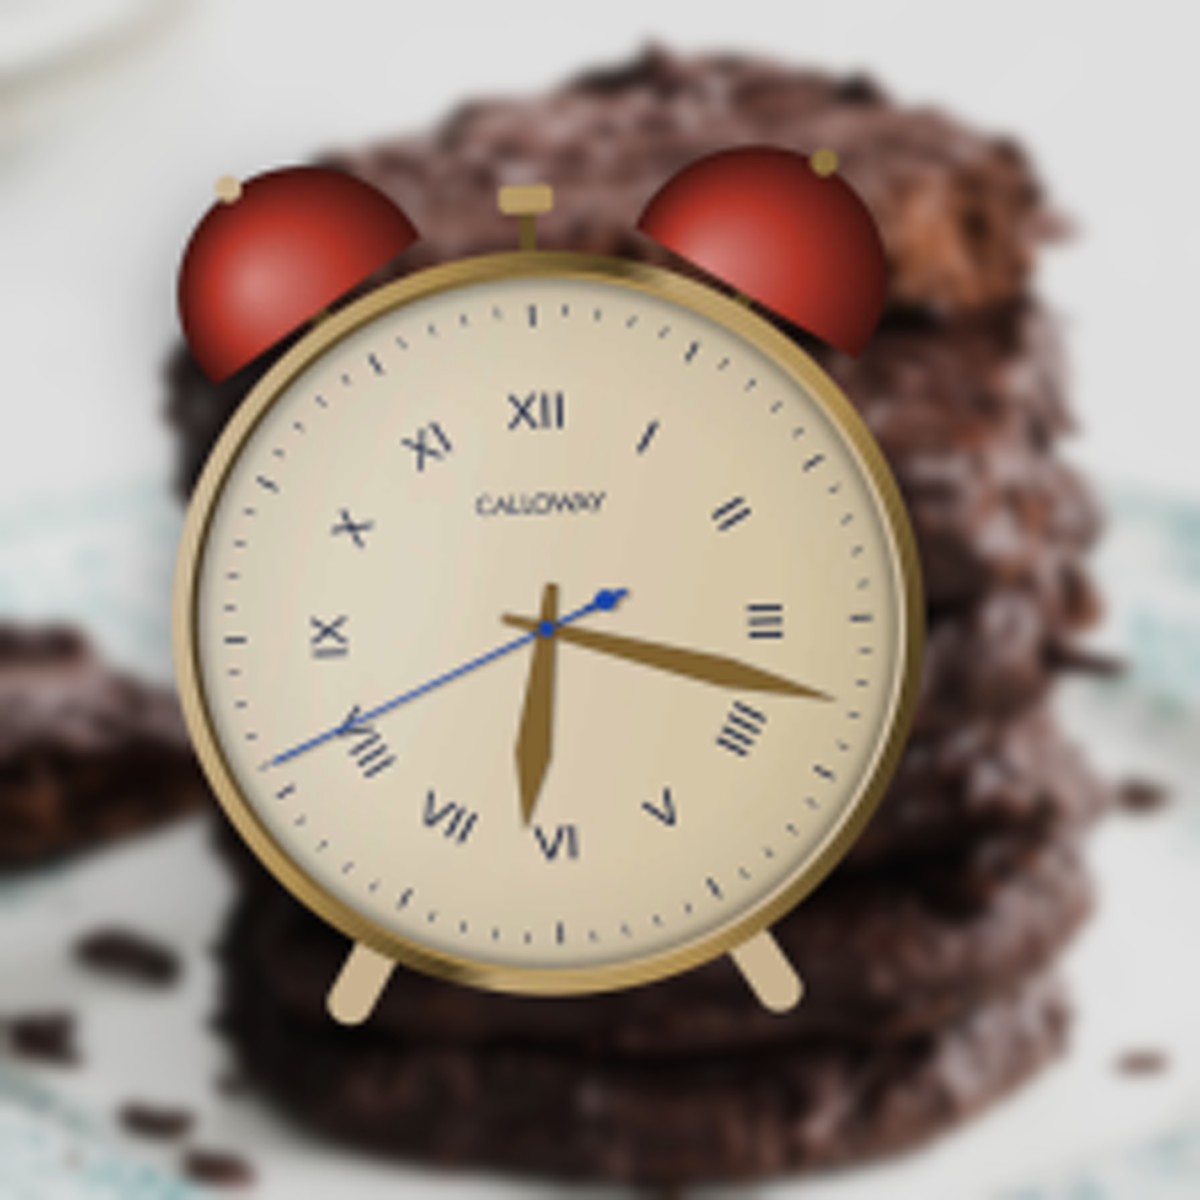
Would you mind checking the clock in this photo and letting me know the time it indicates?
6:17:41
